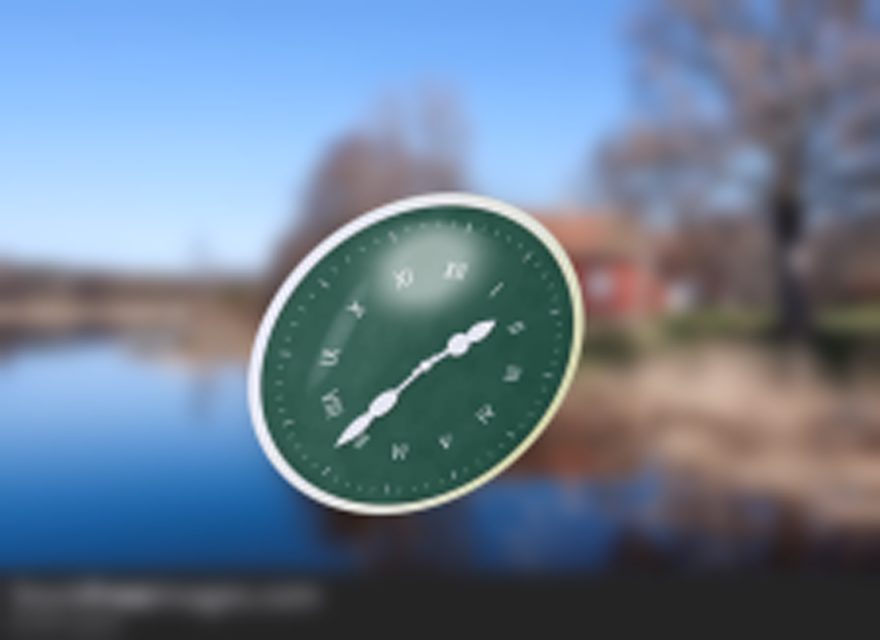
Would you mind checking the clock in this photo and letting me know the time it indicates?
1:36
